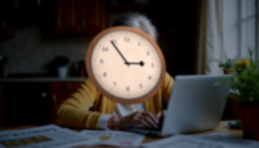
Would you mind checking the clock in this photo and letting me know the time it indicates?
2:54
